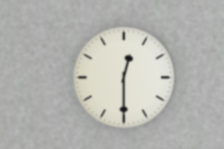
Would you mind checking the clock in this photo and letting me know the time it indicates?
12:30
